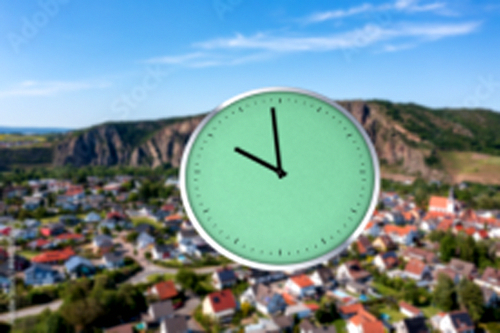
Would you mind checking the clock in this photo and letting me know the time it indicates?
9:59
